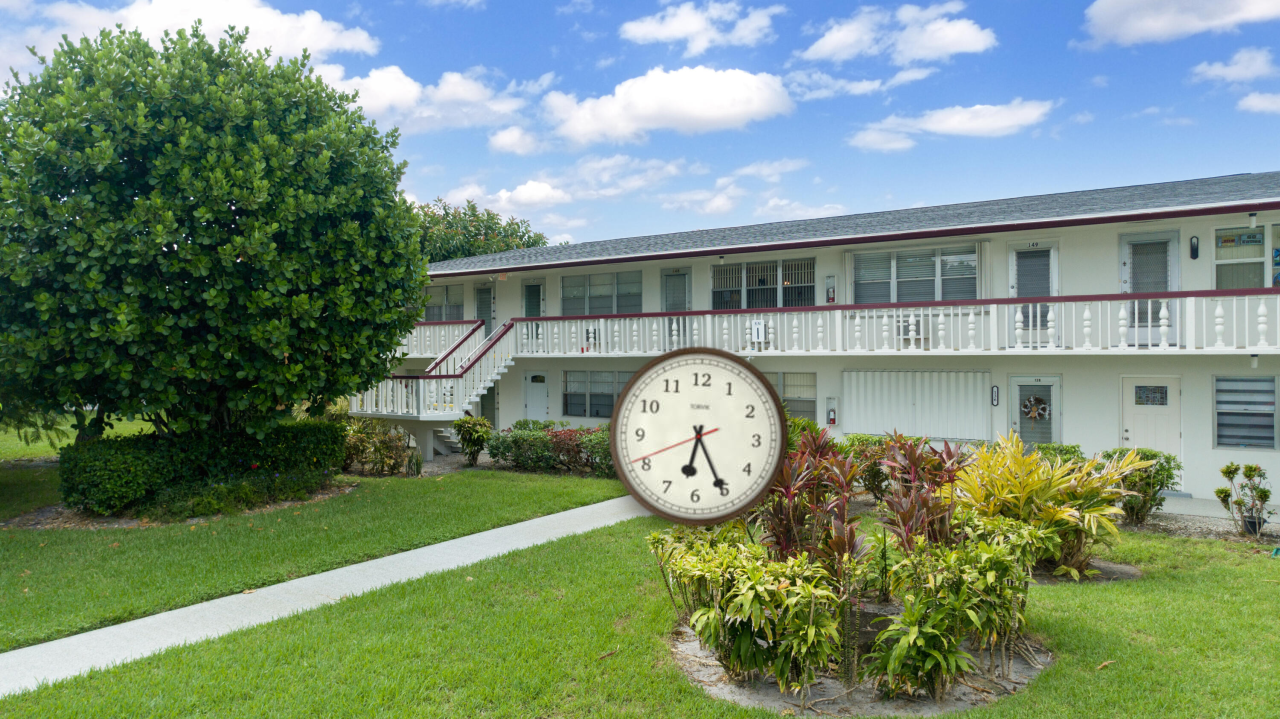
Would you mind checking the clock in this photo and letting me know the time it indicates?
6:25:41
